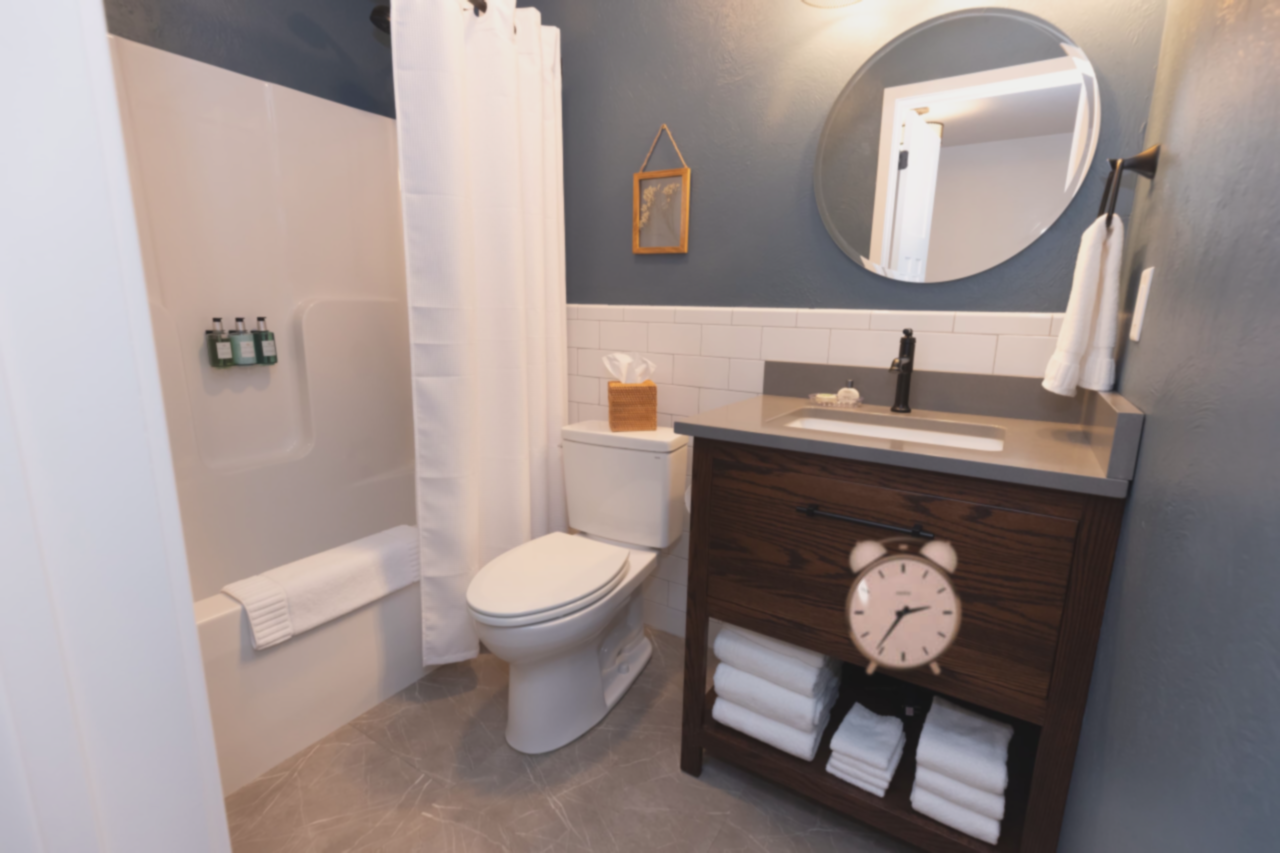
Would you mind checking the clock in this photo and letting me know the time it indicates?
2:36
